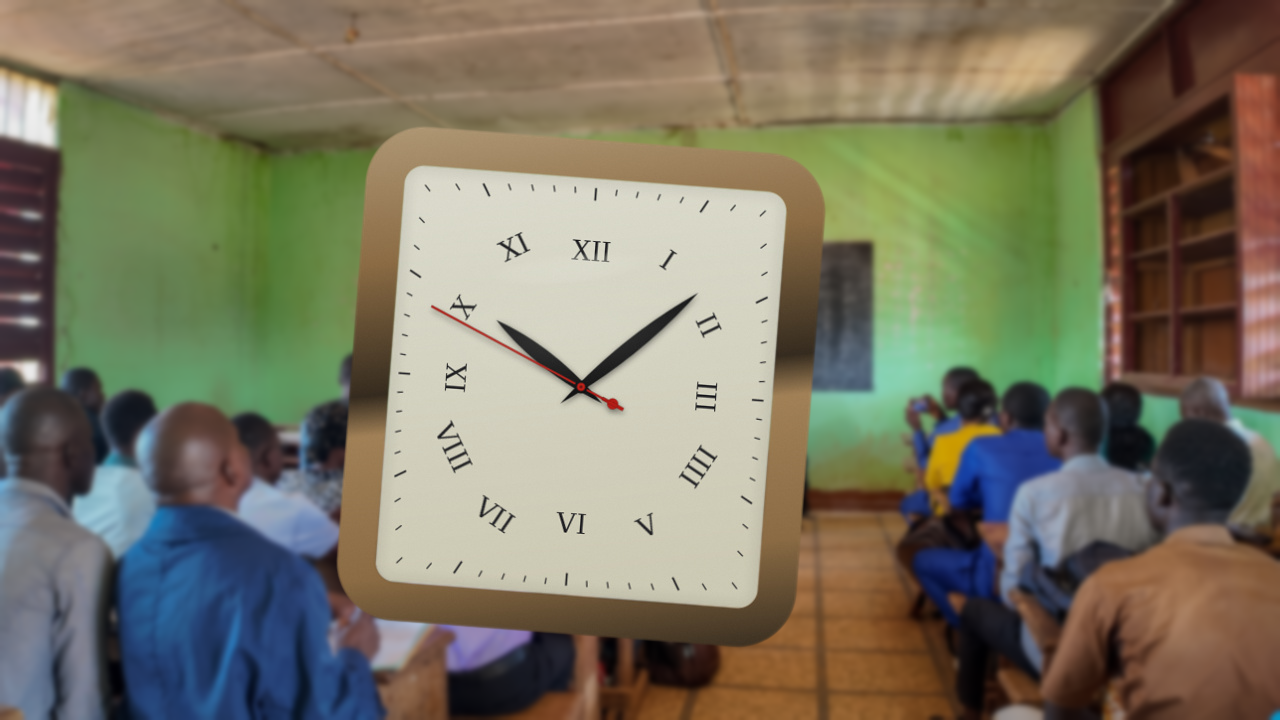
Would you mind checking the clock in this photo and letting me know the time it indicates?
10:07:49
